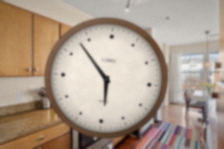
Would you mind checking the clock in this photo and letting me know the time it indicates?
5:53
